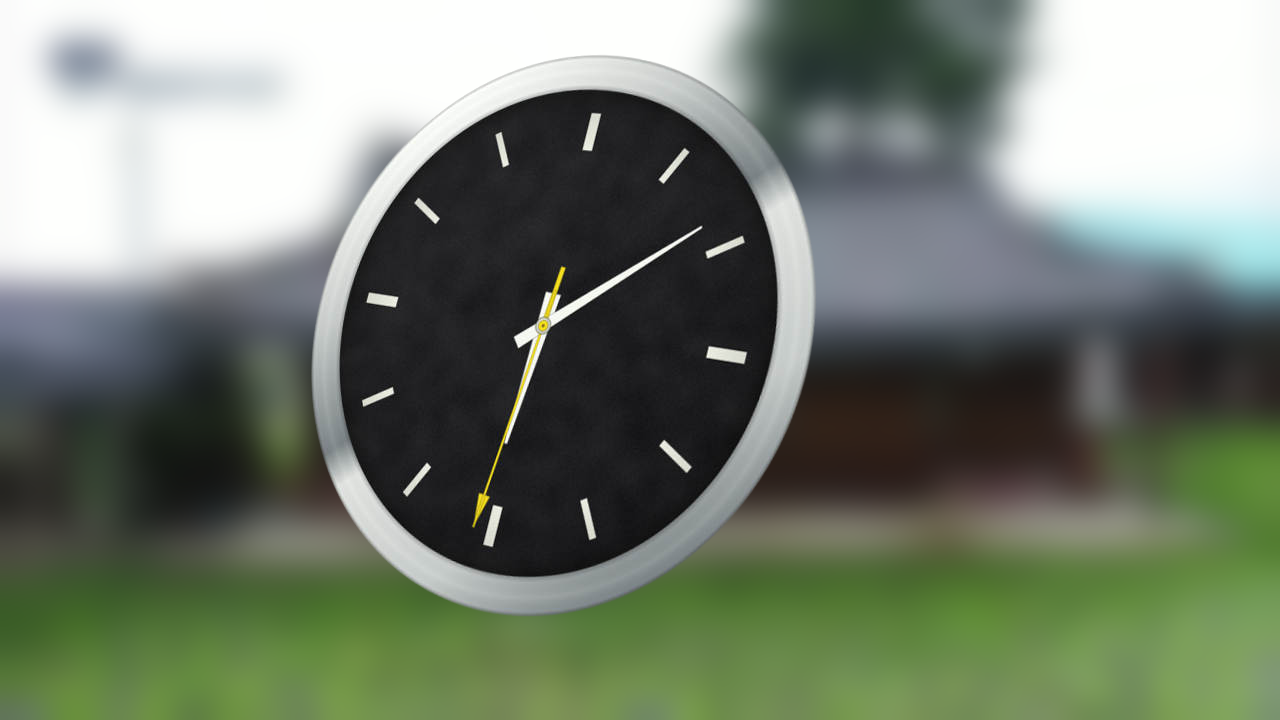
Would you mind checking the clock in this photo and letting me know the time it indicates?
6:08:31
